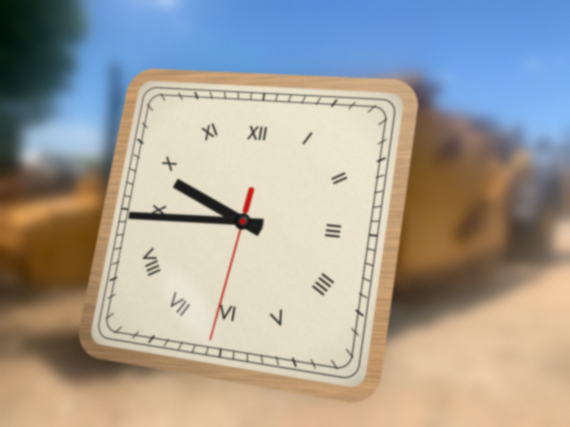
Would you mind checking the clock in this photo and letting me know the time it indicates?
9:44:31
